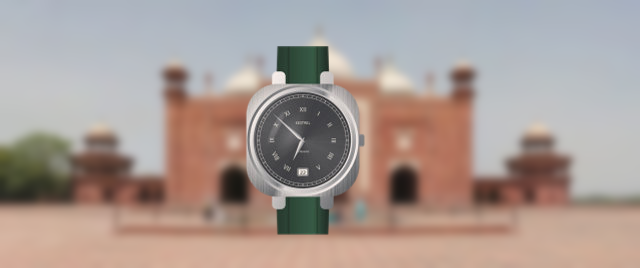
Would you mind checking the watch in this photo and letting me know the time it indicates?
6:52
